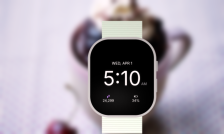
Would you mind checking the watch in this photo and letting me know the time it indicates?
5:10
